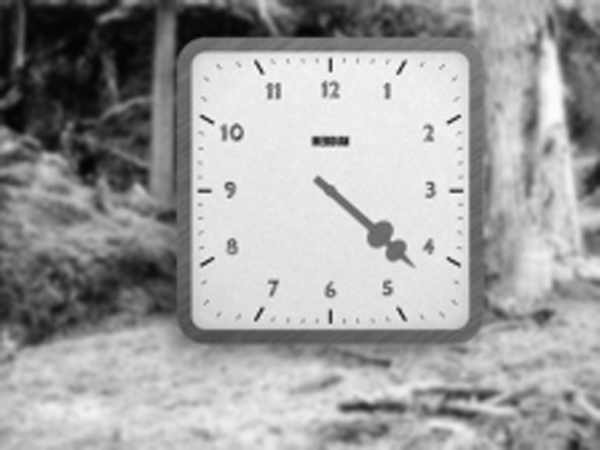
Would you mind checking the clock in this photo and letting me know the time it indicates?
4:22
